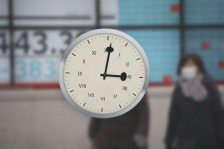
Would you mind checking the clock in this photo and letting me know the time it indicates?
3:01
